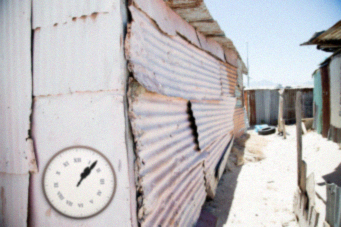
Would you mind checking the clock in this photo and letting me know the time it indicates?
1:07
